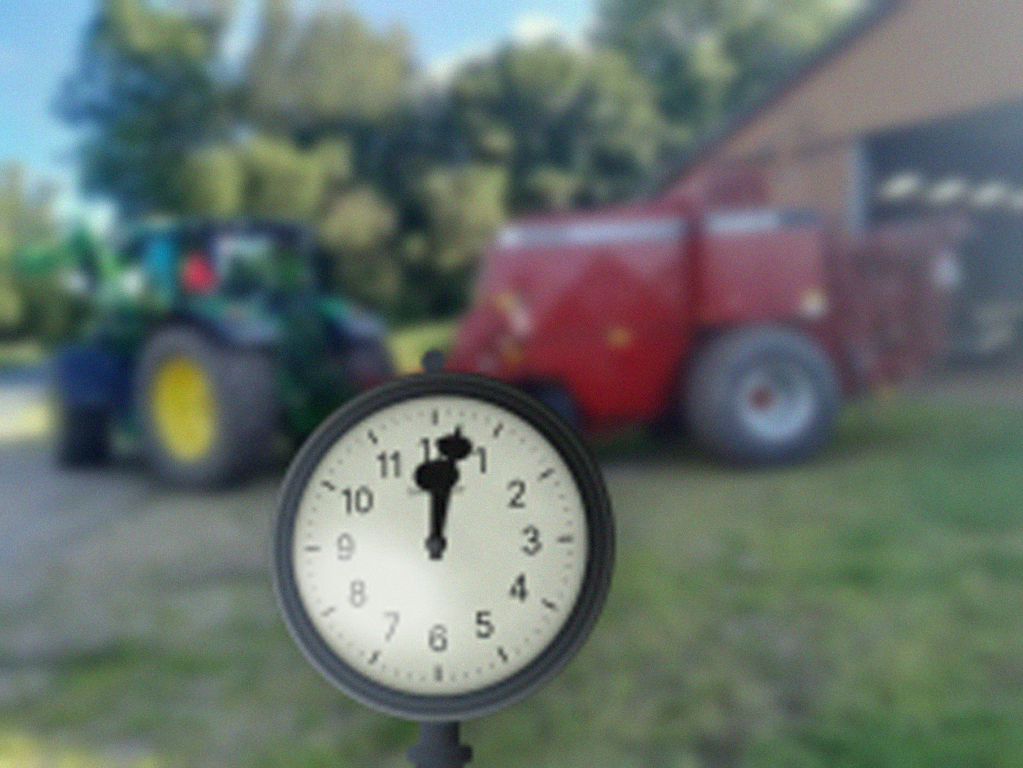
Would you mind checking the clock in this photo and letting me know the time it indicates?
12:02
